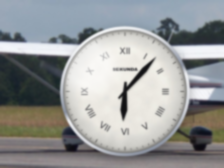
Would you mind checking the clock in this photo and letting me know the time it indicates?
6:07
